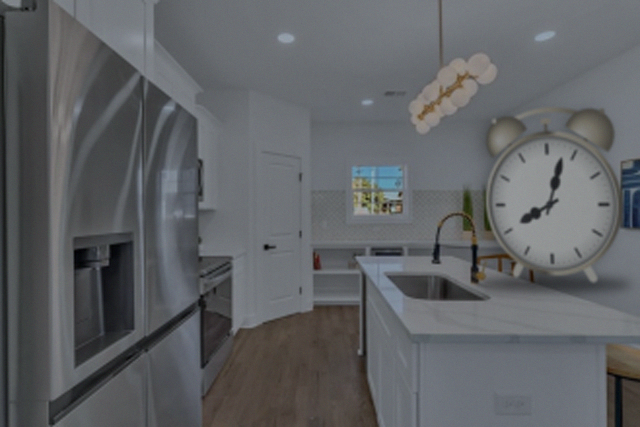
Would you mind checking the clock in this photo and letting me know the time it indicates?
8:03
